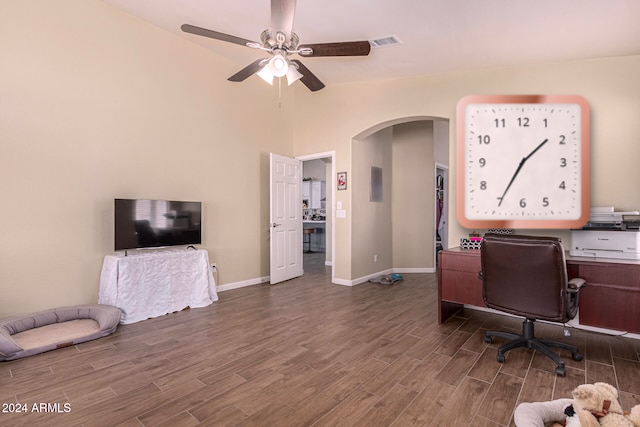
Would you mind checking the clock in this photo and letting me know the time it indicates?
1:35
